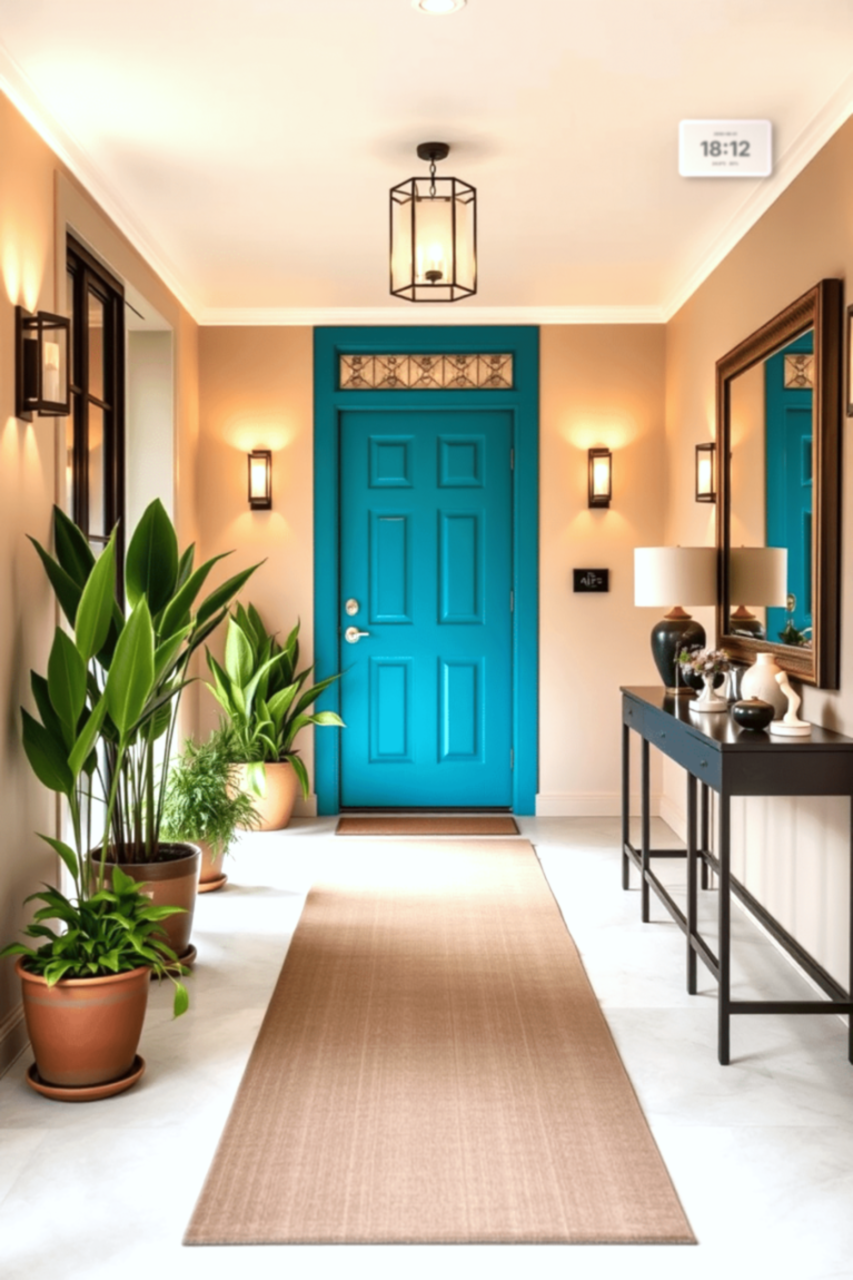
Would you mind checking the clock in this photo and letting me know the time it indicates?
18:12
